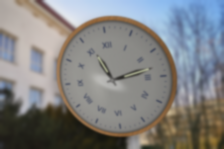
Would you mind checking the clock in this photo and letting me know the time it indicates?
11:13
